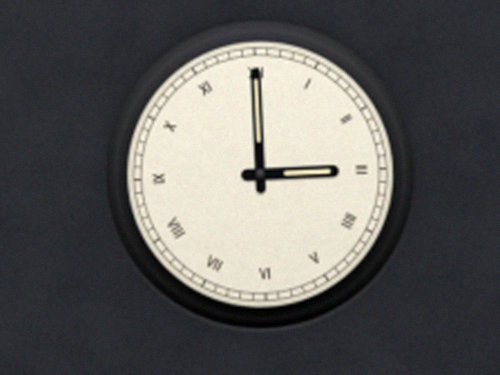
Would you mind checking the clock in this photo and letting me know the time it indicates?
3:00
